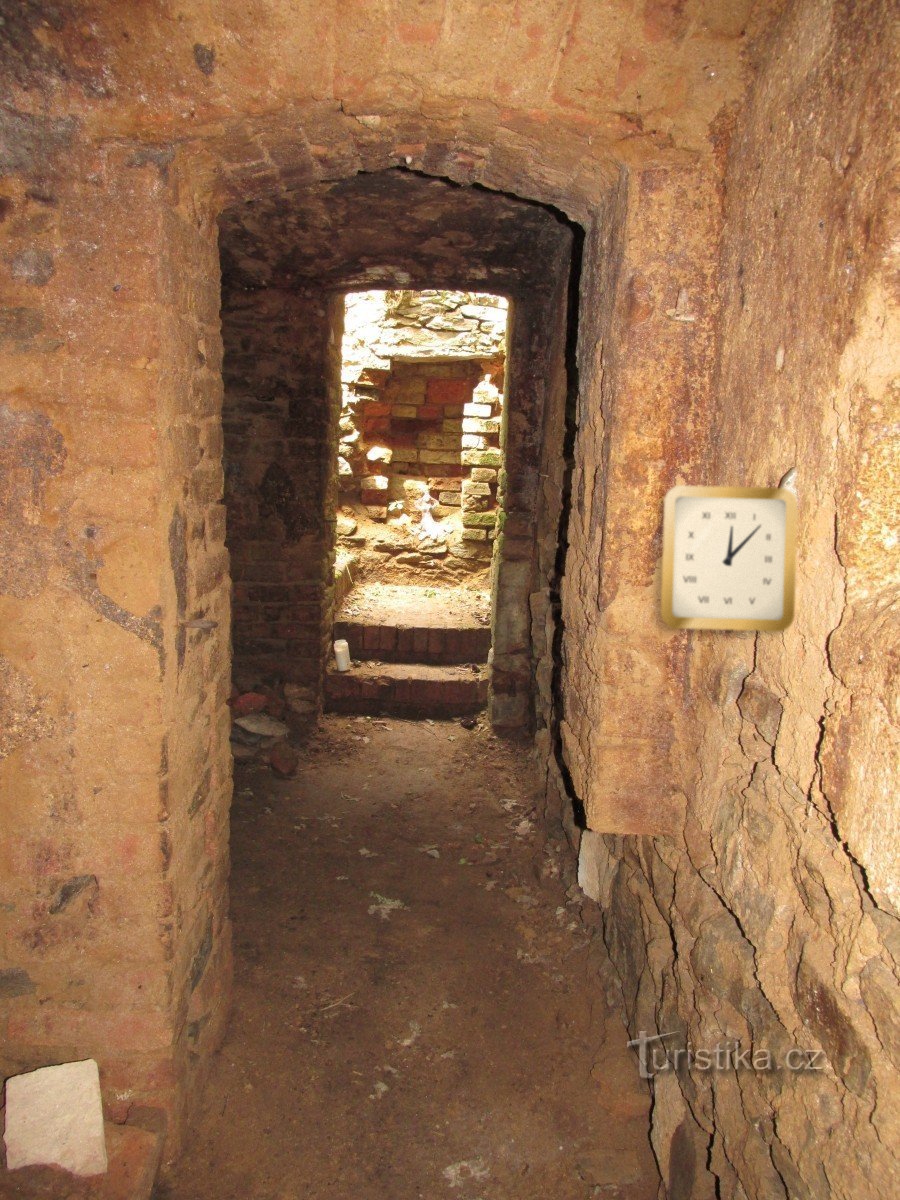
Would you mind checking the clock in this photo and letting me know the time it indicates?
12:07
